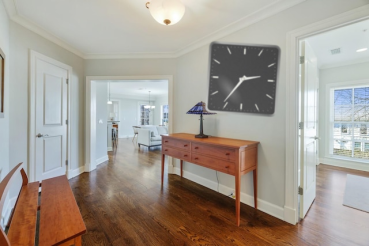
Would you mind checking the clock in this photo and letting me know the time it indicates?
2:36
